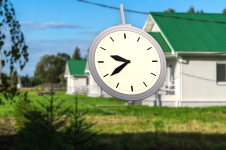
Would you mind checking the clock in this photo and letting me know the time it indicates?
9:39
